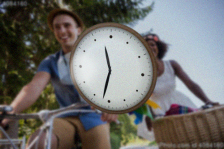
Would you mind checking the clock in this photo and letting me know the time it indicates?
11:32
